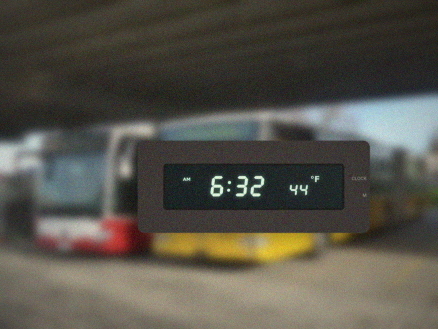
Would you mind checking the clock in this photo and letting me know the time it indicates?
6:32
